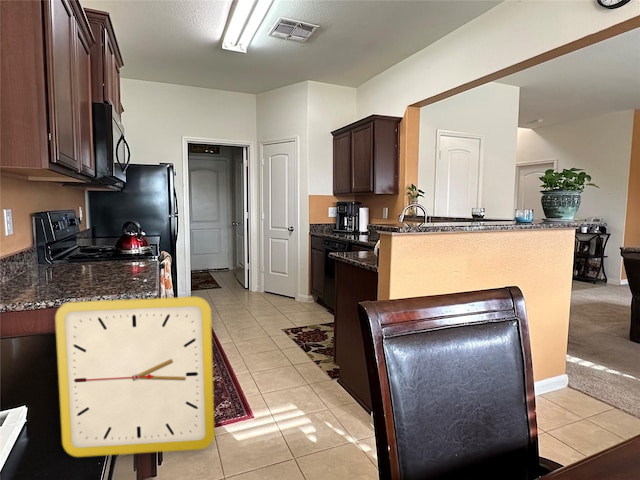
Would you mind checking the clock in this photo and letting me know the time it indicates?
2:15:45
